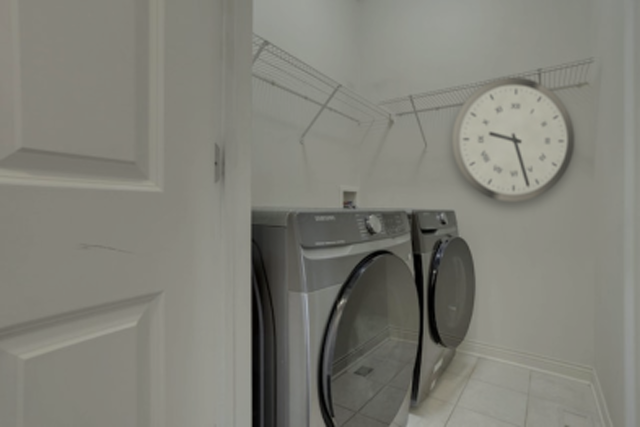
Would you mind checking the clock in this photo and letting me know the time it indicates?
9:27
